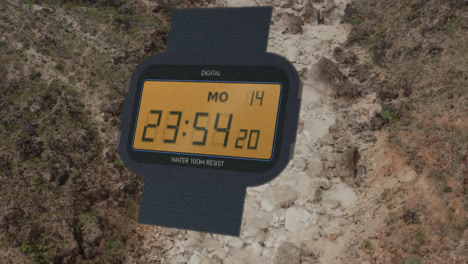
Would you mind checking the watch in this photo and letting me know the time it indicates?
23:54:20
